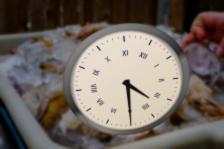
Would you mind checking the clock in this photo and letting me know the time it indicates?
3:25
